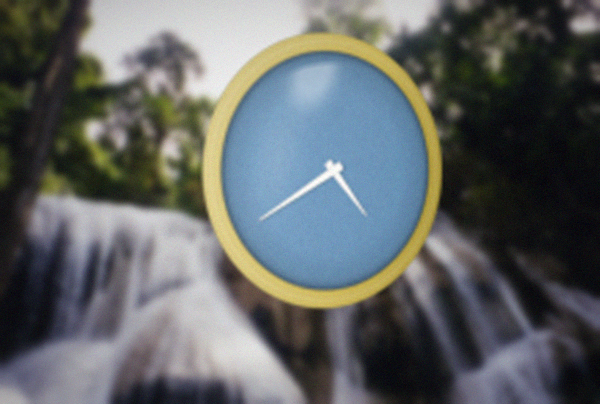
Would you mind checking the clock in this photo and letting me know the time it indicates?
4:40
